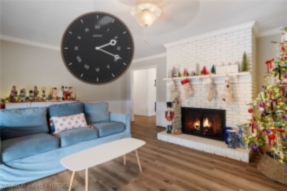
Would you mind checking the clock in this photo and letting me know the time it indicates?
2:19
